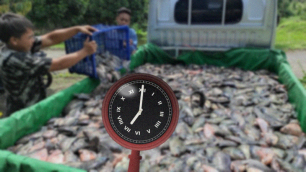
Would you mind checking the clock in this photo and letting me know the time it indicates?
7:00
